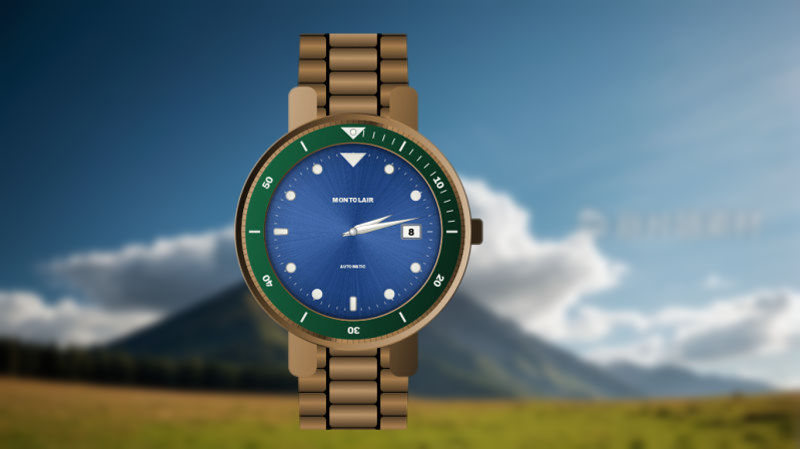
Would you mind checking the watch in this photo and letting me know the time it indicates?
2:13
